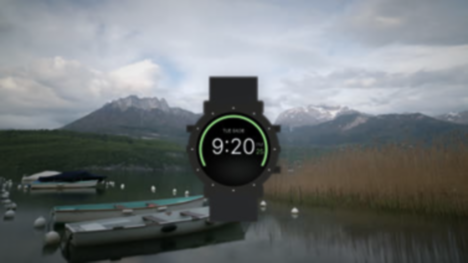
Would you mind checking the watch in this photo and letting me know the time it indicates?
9:20
